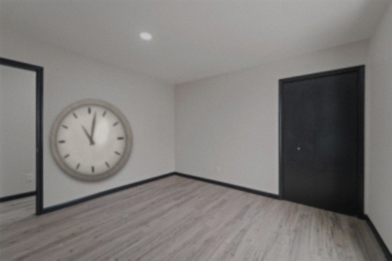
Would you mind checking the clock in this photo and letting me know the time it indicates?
11:02
